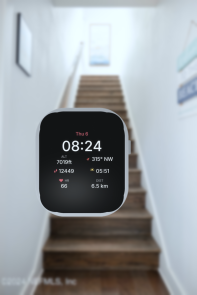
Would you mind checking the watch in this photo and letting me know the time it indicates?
8:24
